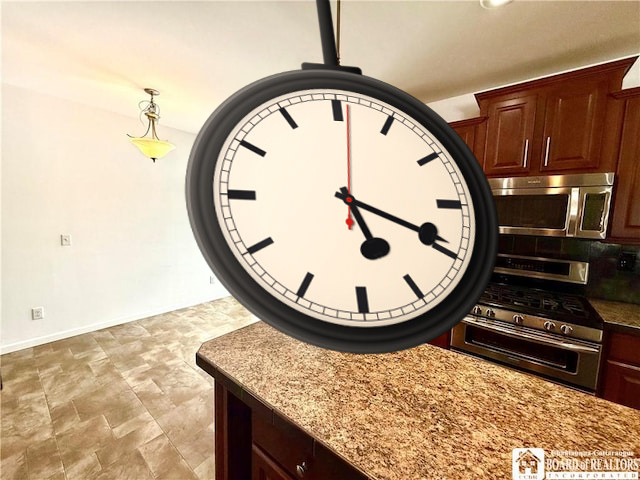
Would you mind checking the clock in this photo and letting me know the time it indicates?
5:19:01
